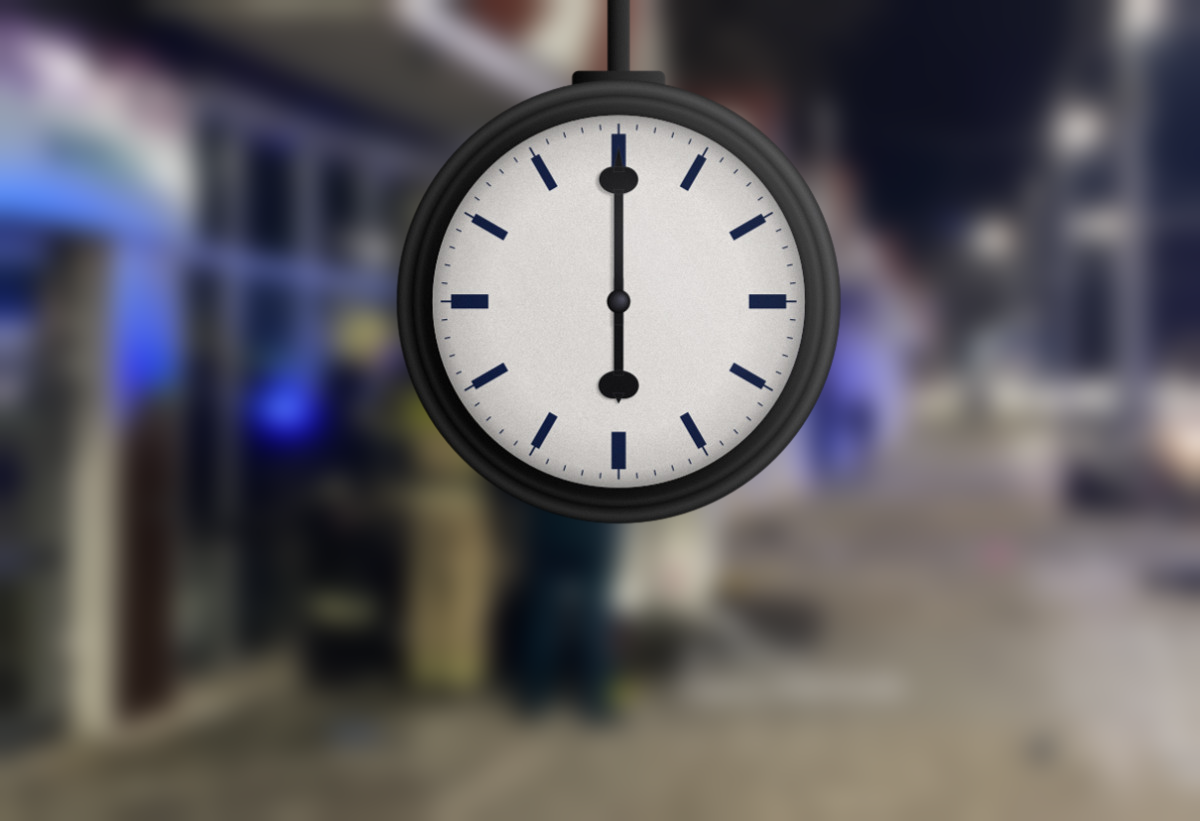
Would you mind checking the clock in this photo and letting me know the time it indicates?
6:00
